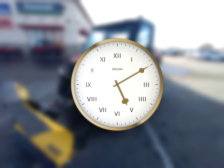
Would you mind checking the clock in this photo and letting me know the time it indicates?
5:10
